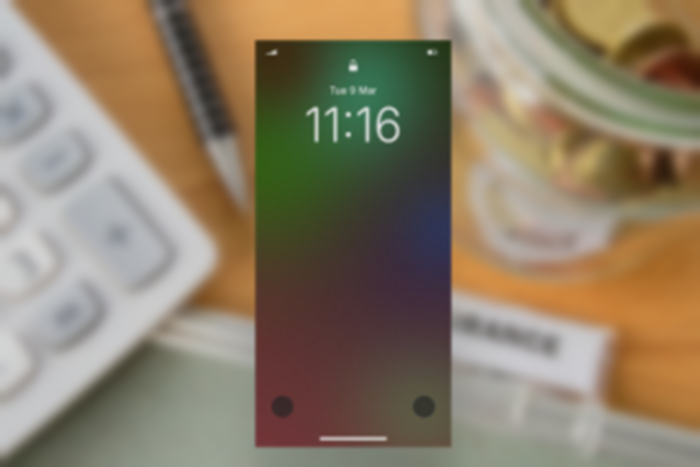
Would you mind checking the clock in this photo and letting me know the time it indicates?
11:16
